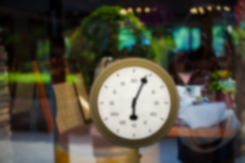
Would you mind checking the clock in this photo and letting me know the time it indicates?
6:04
